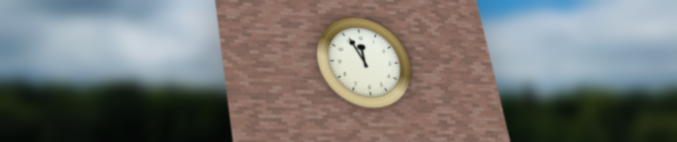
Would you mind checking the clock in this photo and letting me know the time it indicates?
11:56
